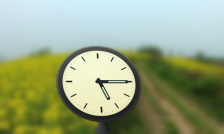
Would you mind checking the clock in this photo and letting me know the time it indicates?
5:15
